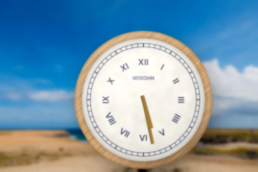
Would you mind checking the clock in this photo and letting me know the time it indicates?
5:28
